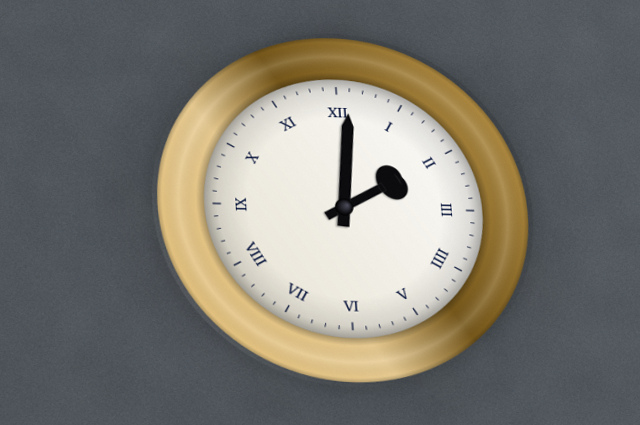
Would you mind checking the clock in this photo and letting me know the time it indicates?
2:01
